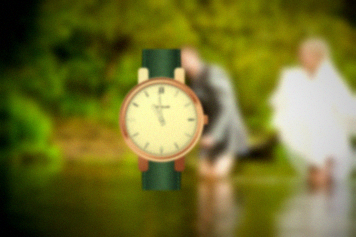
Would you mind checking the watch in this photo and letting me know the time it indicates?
10:59
